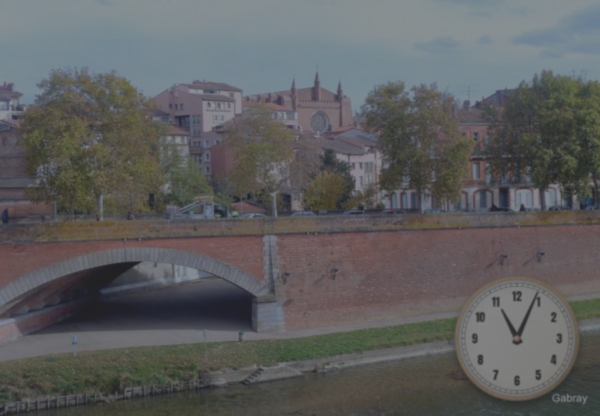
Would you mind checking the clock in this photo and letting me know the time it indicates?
11:04
